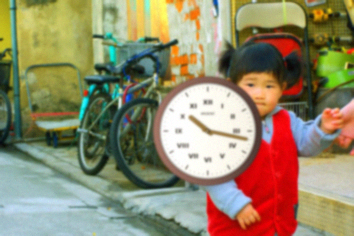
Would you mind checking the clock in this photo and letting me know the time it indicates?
10:17
